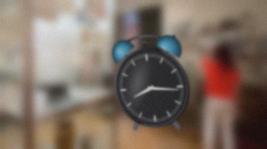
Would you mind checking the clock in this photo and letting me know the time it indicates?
8:16
